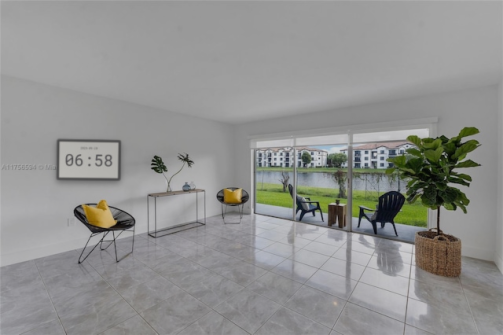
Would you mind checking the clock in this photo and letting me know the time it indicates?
6:58
